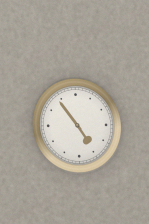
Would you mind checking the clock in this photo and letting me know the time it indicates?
4:54
